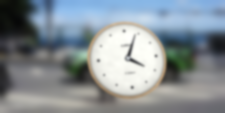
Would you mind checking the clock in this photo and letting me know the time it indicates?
4:04
